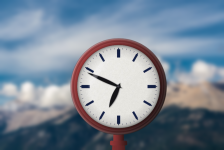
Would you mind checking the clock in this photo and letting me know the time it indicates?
6:49
